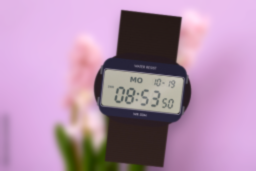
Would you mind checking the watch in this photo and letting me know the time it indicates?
8:53:50
